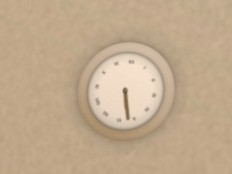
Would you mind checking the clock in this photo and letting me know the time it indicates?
5:27
